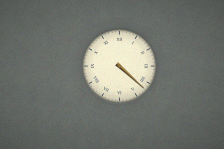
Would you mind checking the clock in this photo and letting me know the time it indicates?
4:22
